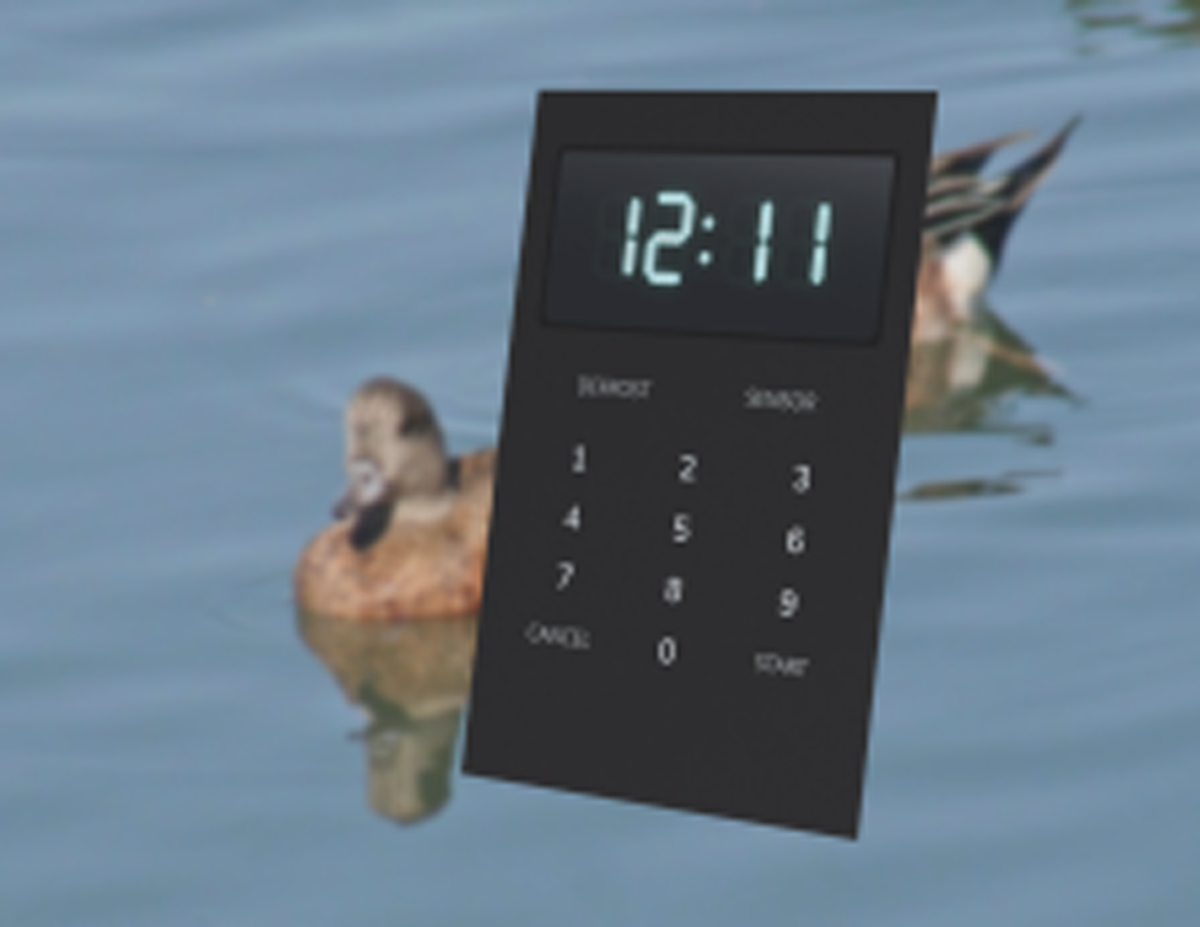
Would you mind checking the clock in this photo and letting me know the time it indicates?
12:11
